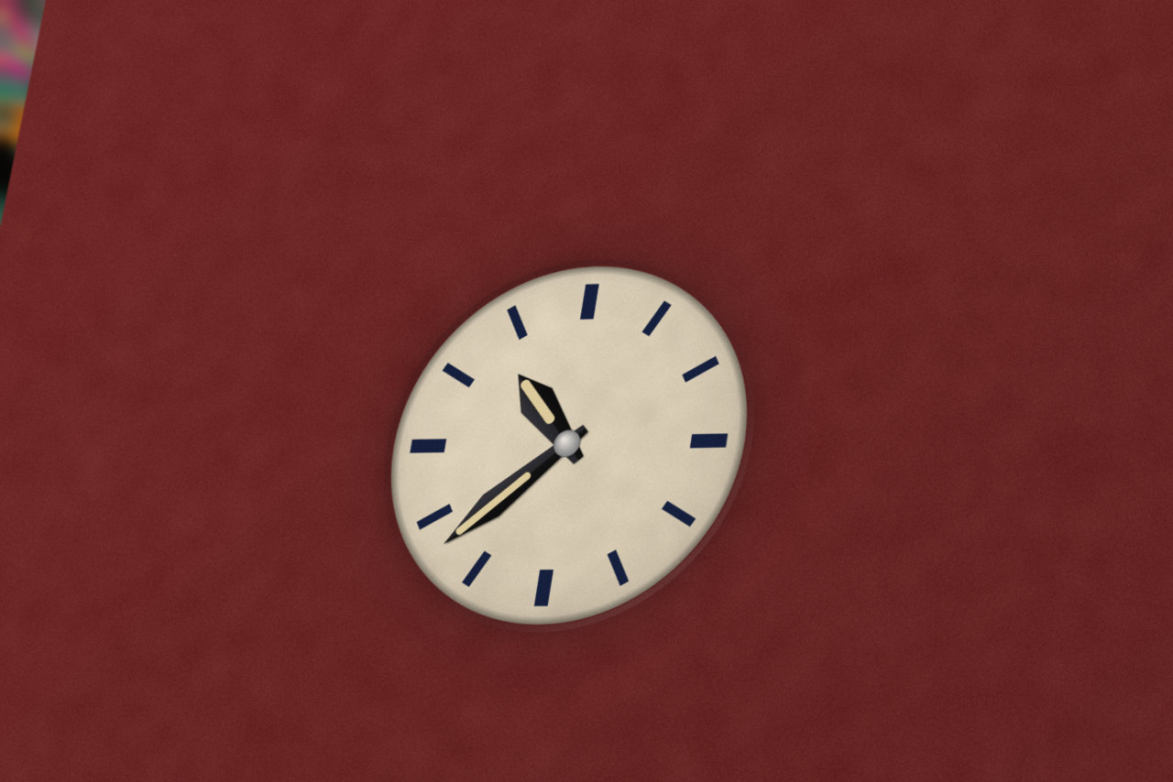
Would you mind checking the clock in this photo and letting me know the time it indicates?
10:38
